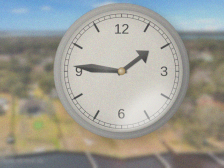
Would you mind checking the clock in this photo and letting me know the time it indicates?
1:46
